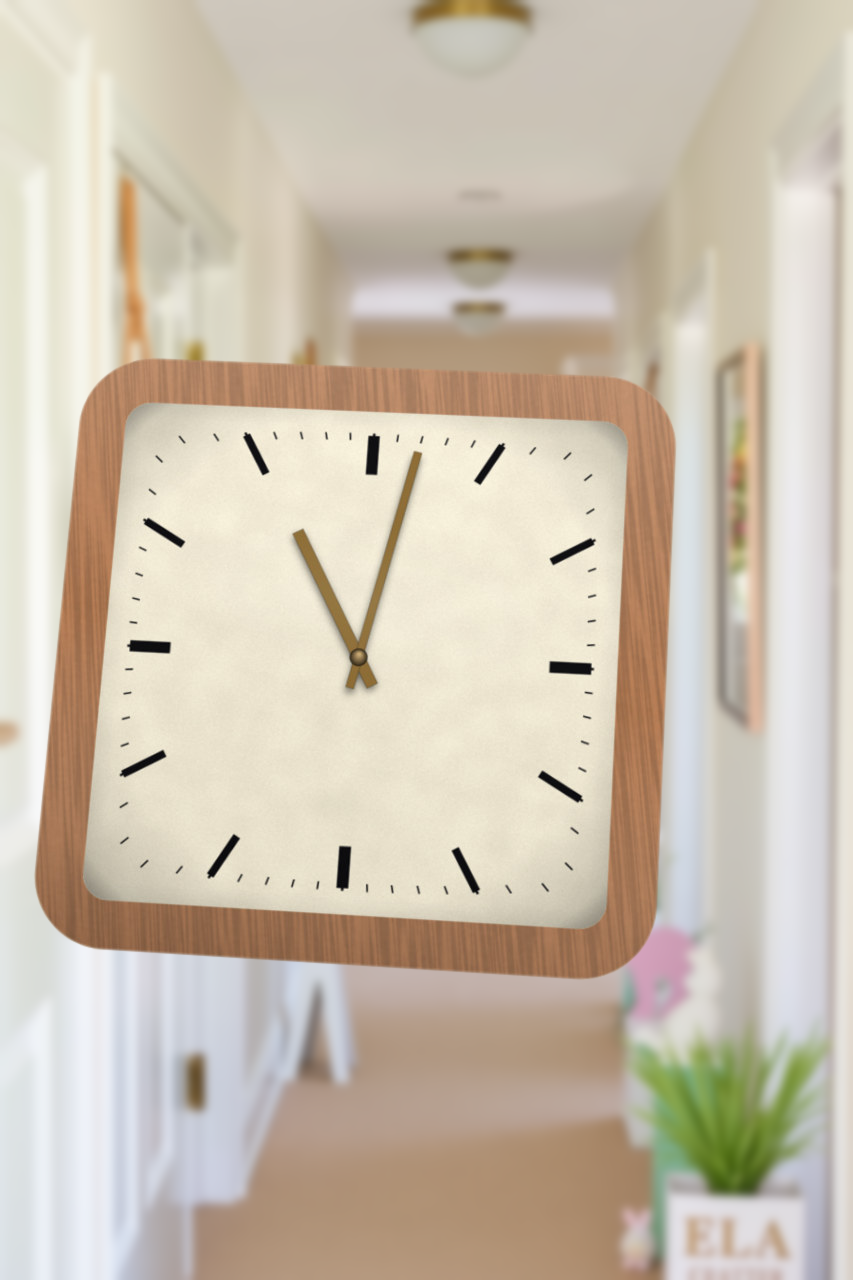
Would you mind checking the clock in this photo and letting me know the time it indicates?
11:02
